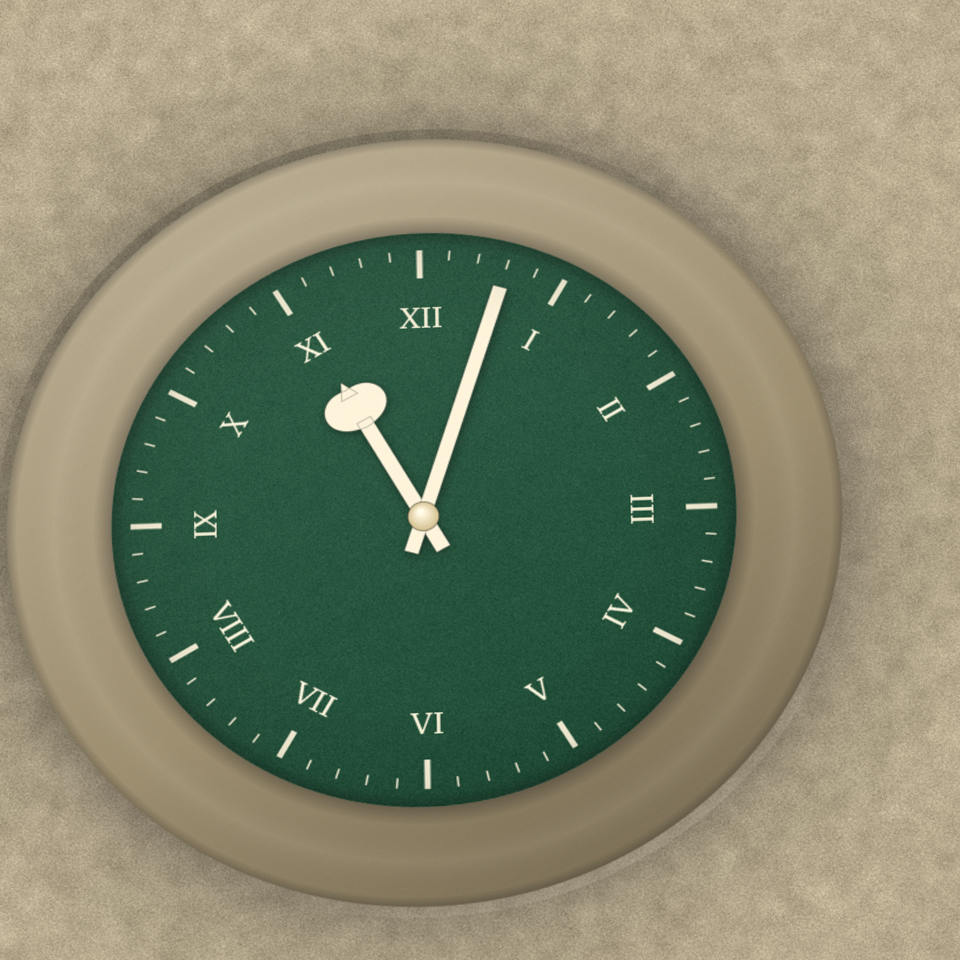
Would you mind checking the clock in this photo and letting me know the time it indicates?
11:03
